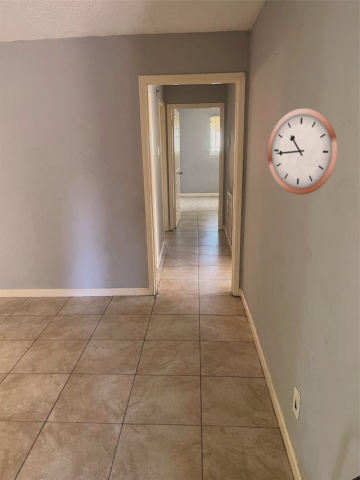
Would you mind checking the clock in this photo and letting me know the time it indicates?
10:44
